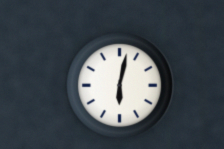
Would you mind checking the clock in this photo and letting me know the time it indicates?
6:02
